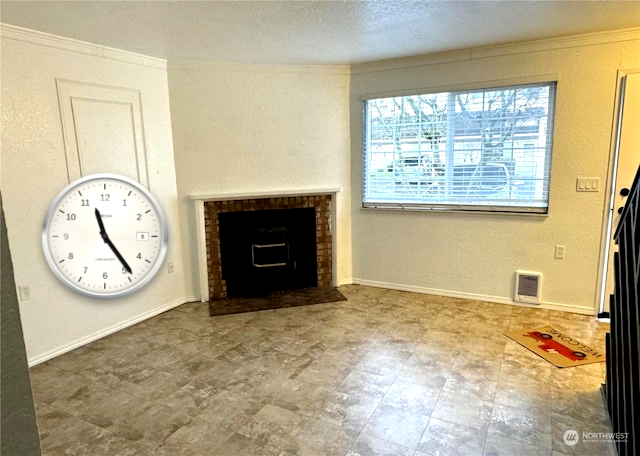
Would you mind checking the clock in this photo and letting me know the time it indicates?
11:24
